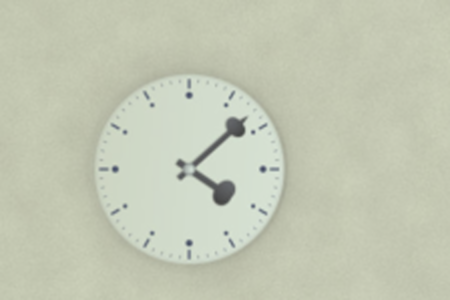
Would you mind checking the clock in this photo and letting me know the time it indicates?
4:08
